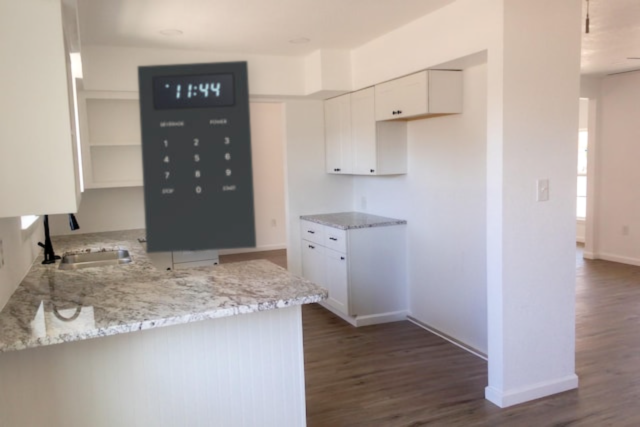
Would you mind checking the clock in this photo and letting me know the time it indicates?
11:44
